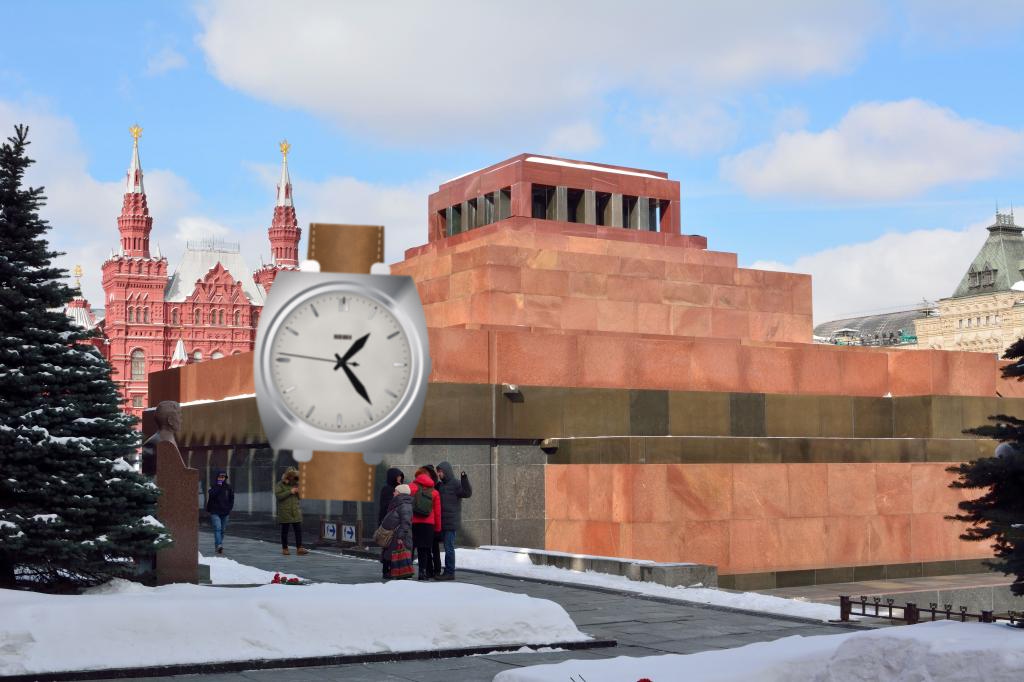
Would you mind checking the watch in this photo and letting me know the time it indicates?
1:23:46
